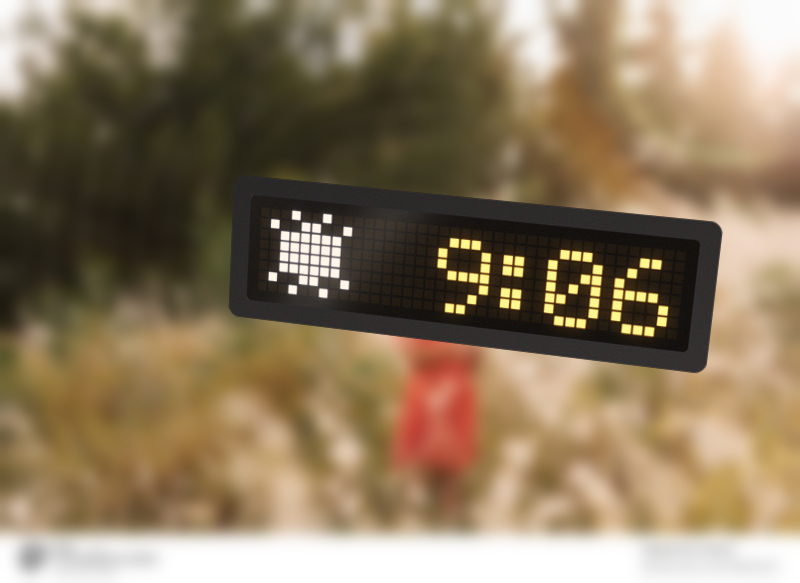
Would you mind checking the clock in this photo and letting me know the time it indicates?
9:06
